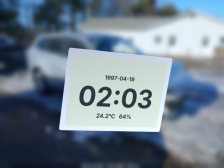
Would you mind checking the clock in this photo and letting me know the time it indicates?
2:03
